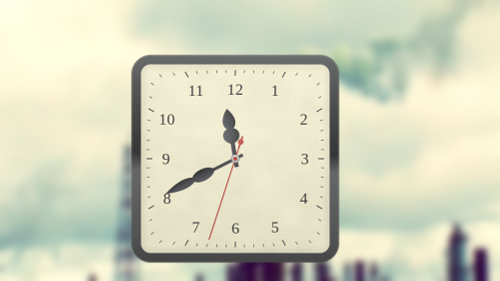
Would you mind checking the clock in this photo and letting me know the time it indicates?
11:40:33
